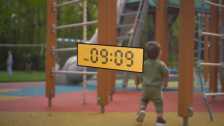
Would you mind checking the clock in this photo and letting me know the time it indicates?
9:09
